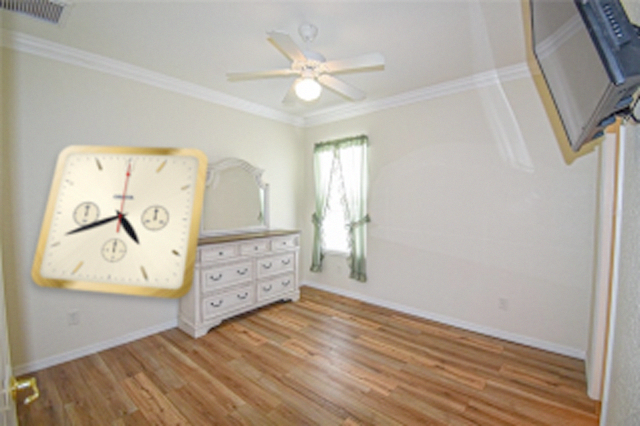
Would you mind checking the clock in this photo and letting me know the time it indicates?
4:41
